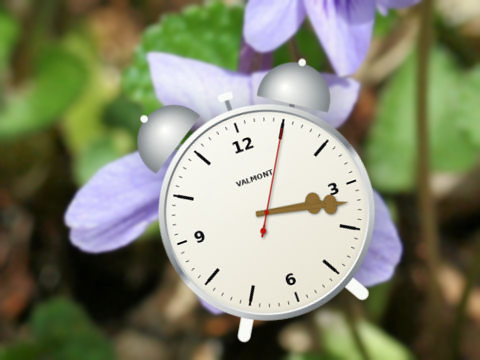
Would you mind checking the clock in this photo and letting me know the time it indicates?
3:17:05
